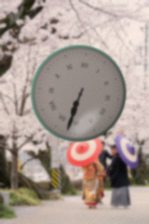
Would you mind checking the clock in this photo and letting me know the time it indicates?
6:32
